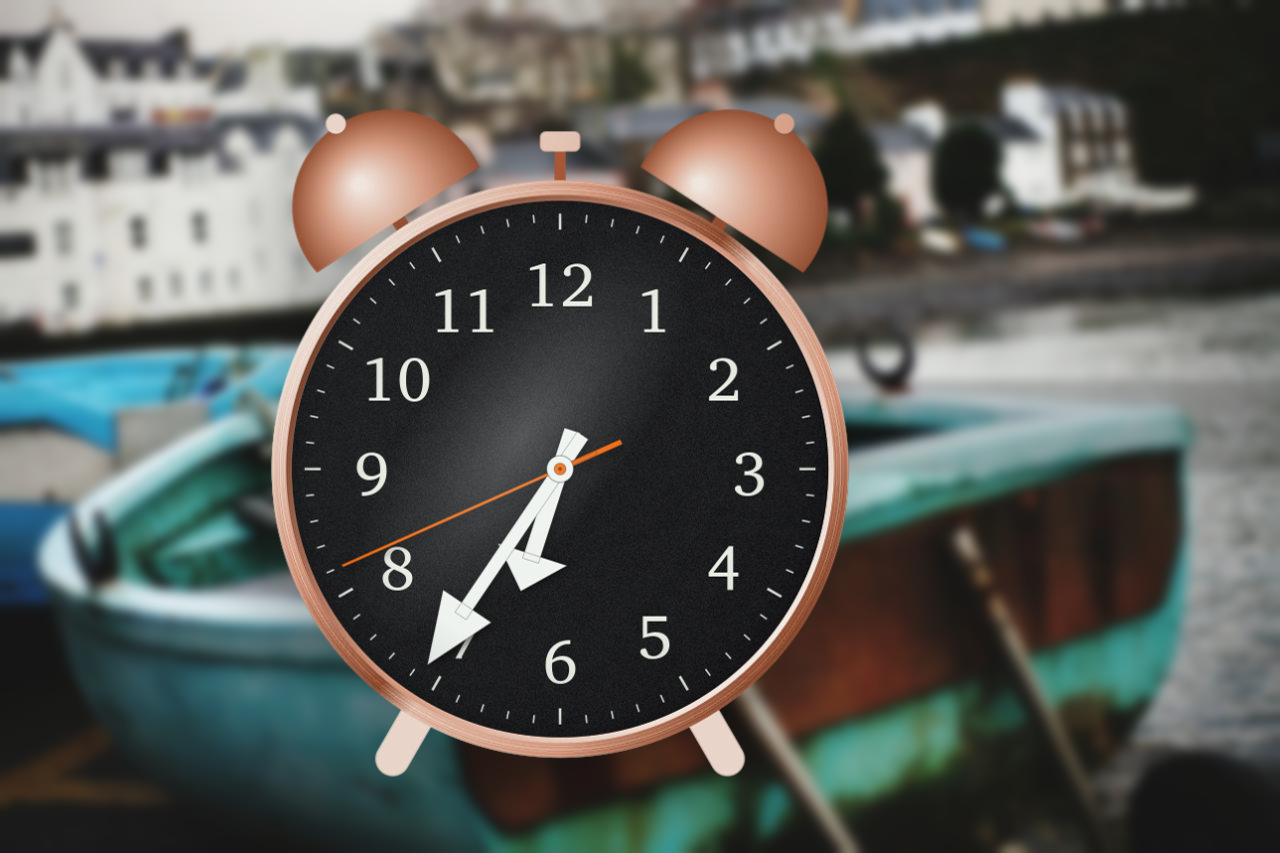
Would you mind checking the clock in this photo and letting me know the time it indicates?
6:35:41
